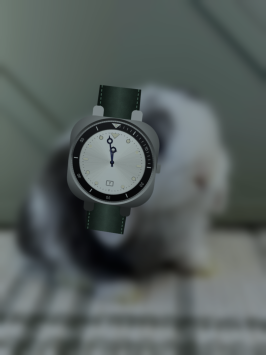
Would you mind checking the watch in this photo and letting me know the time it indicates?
11:58
